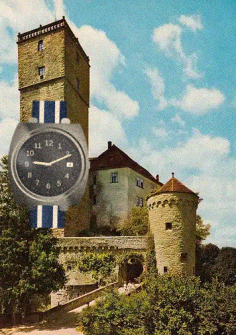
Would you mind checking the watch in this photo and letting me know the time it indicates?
9:11
